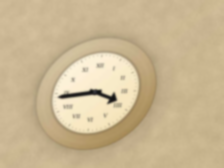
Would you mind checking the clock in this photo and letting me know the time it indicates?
3:44
